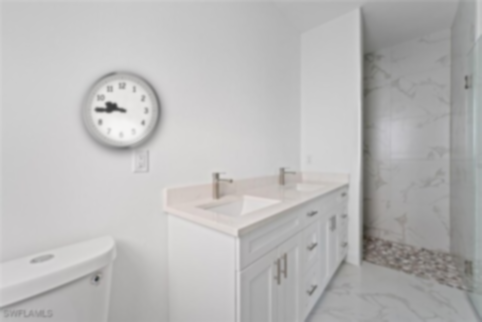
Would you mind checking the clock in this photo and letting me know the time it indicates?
9:45
